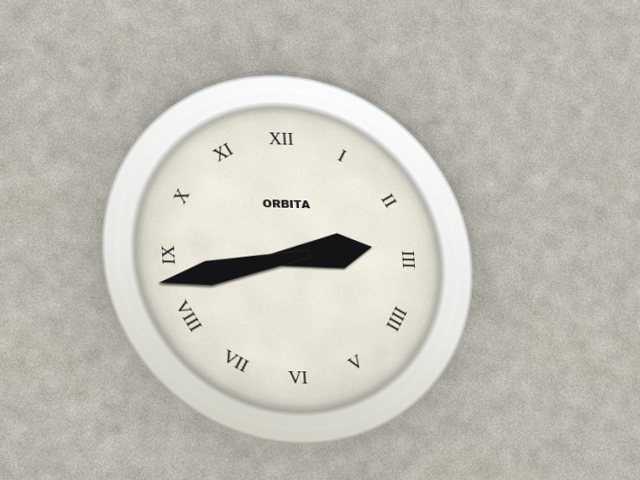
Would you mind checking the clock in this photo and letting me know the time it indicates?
2:43
